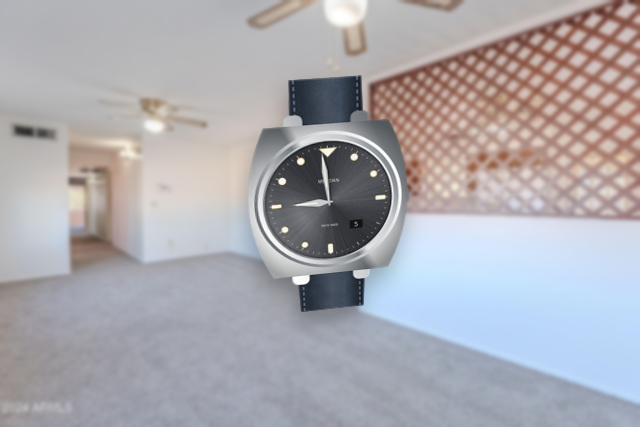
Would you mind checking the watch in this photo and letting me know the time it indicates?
8:59
